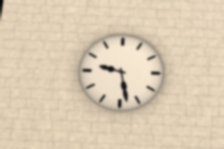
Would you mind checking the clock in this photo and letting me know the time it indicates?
9:28
